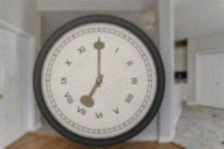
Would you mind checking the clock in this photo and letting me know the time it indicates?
7:00
